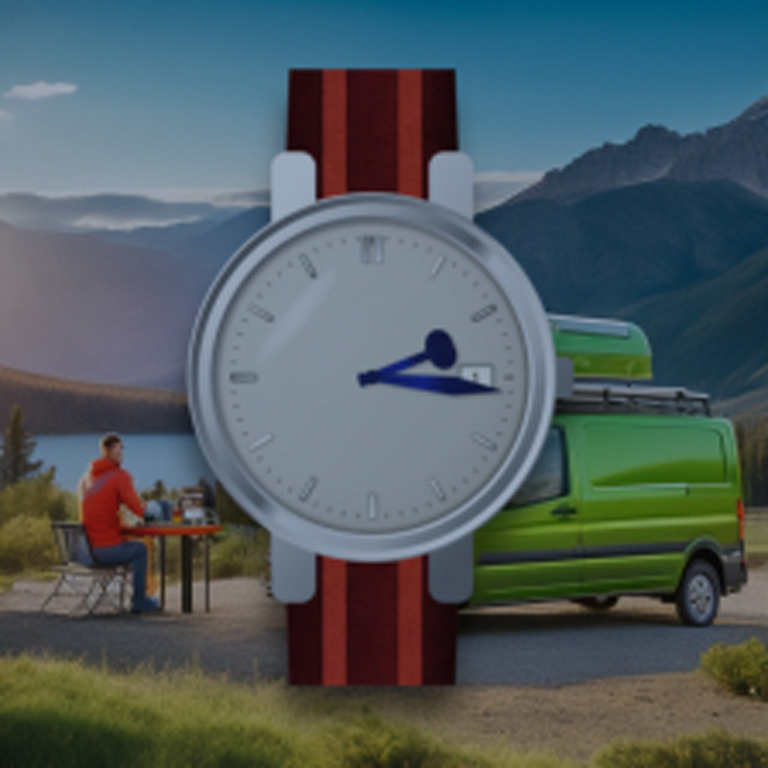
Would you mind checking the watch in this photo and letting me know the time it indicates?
2:16
